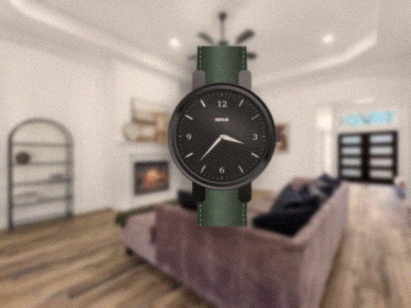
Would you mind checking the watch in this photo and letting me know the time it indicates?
3:37
